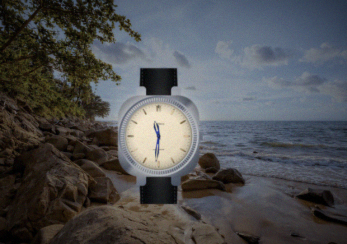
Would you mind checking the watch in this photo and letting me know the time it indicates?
11:31
